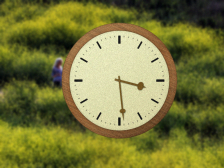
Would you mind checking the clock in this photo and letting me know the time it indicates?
3:29
